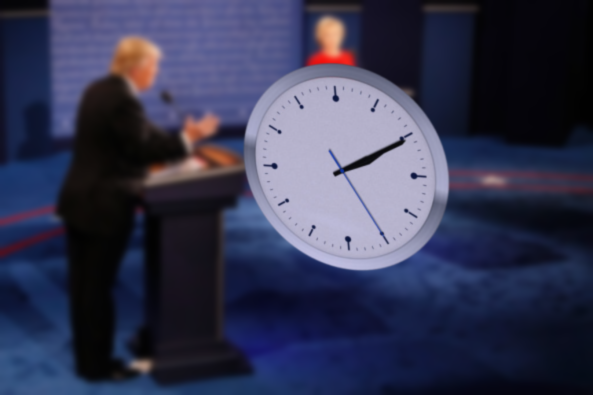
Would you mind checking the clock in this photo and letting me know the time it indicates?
2:10:25
